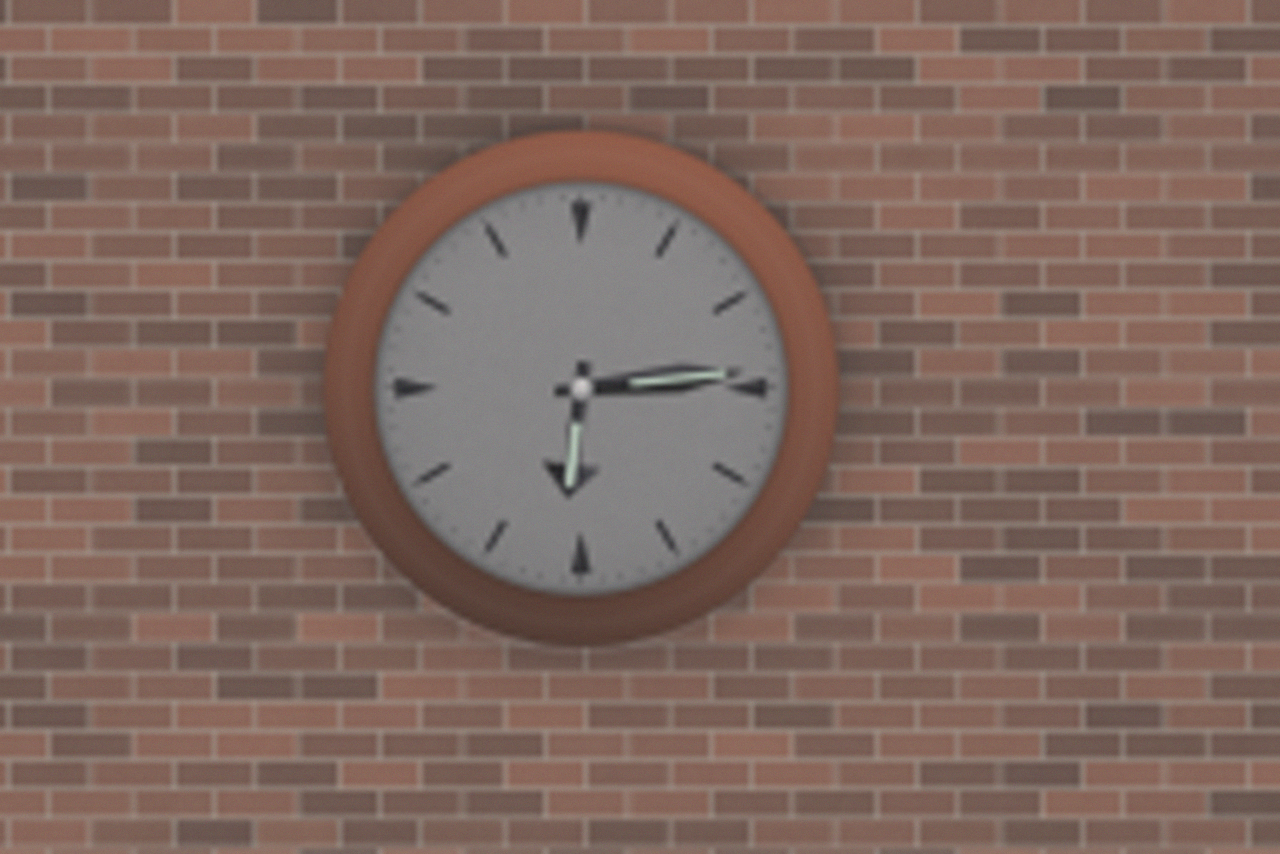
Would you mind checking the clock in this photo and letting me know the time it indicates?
6:14
